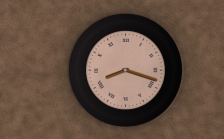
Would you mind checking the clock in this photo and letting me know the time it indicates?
8:18
